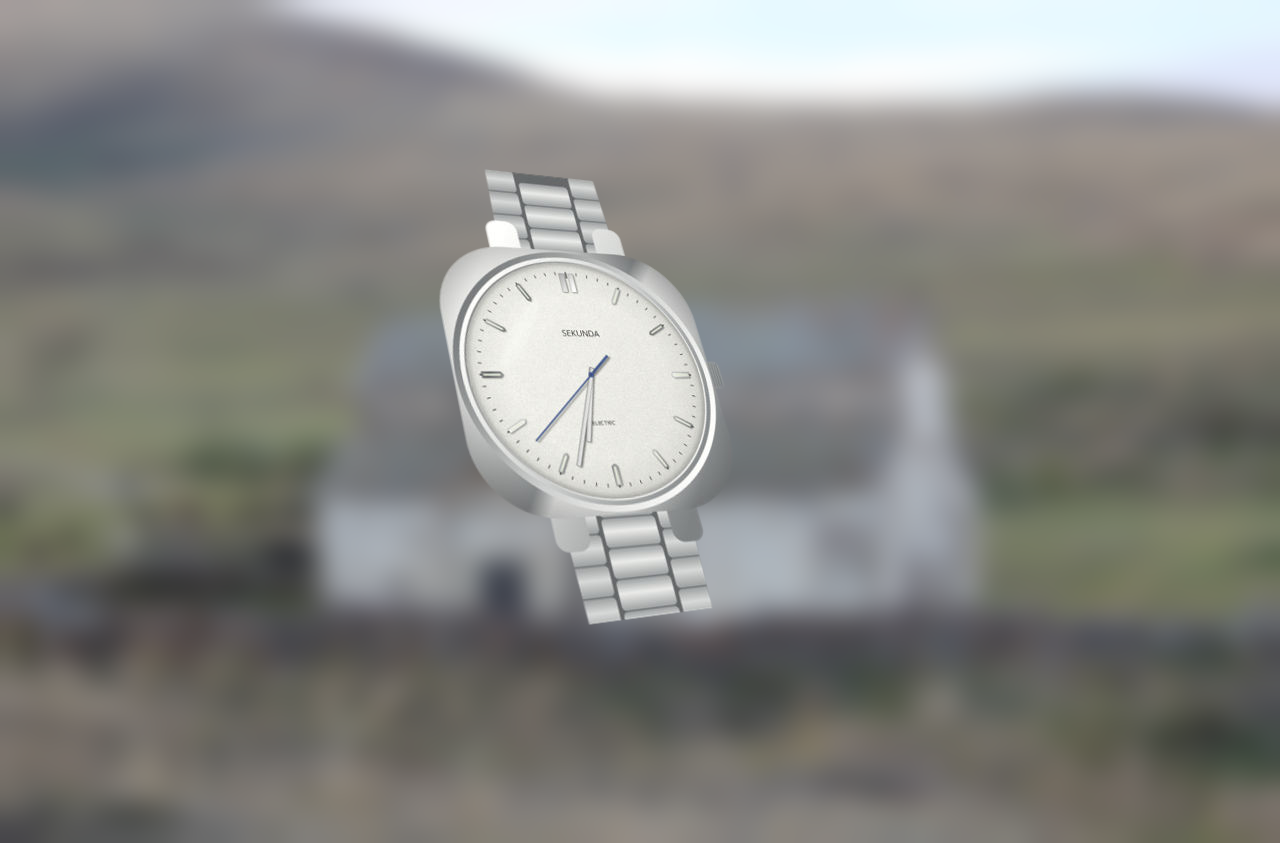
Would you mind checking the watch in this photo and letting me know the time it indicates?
6:33:38
